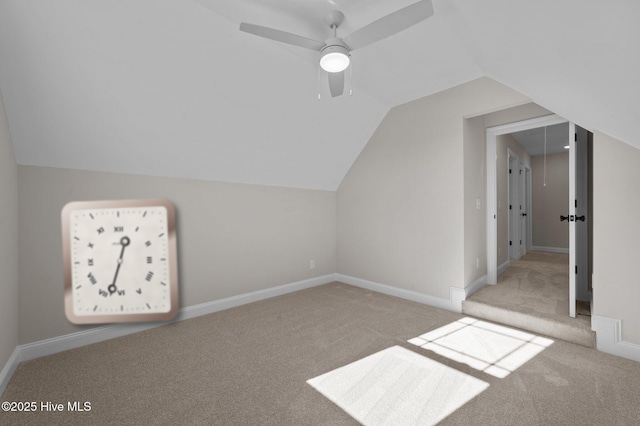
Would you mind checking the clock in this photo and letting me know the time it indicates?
12:33
